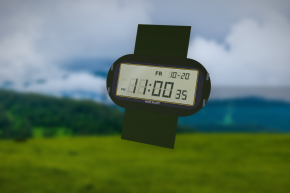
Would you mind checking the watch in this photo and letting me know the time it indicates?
11:00:35
